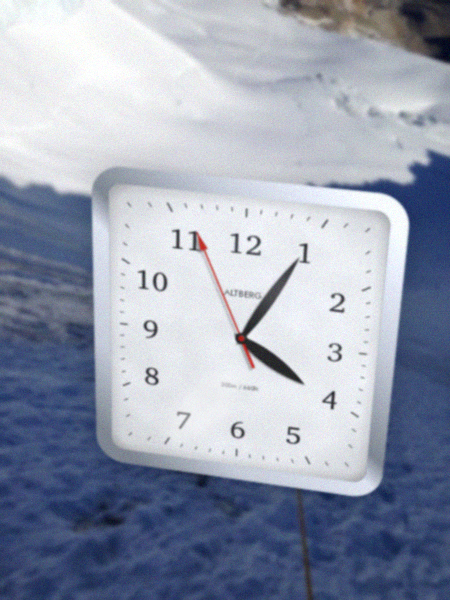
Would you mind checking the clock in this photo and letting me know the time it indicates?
4:04:56
